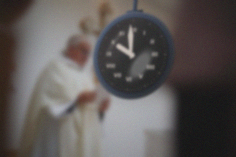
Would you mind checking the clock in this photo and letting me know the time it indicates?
9:59
